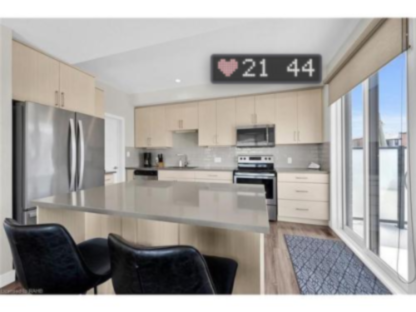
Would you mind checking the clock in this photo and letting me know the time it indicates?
21:44
